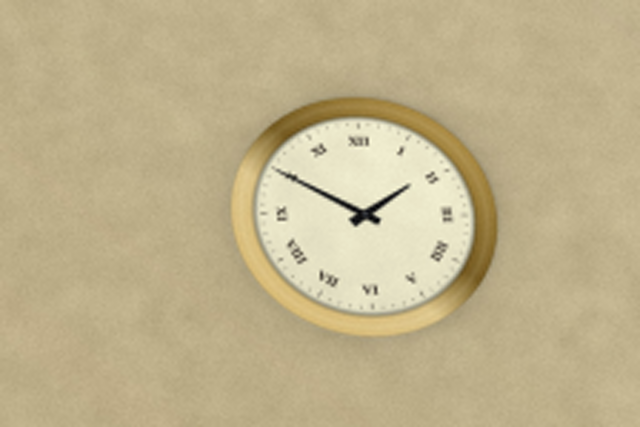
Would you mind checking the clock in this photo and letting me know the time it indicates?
1:50
